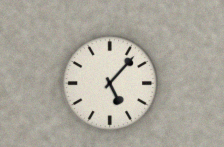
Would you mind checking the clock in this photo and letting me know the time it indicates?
5:07
